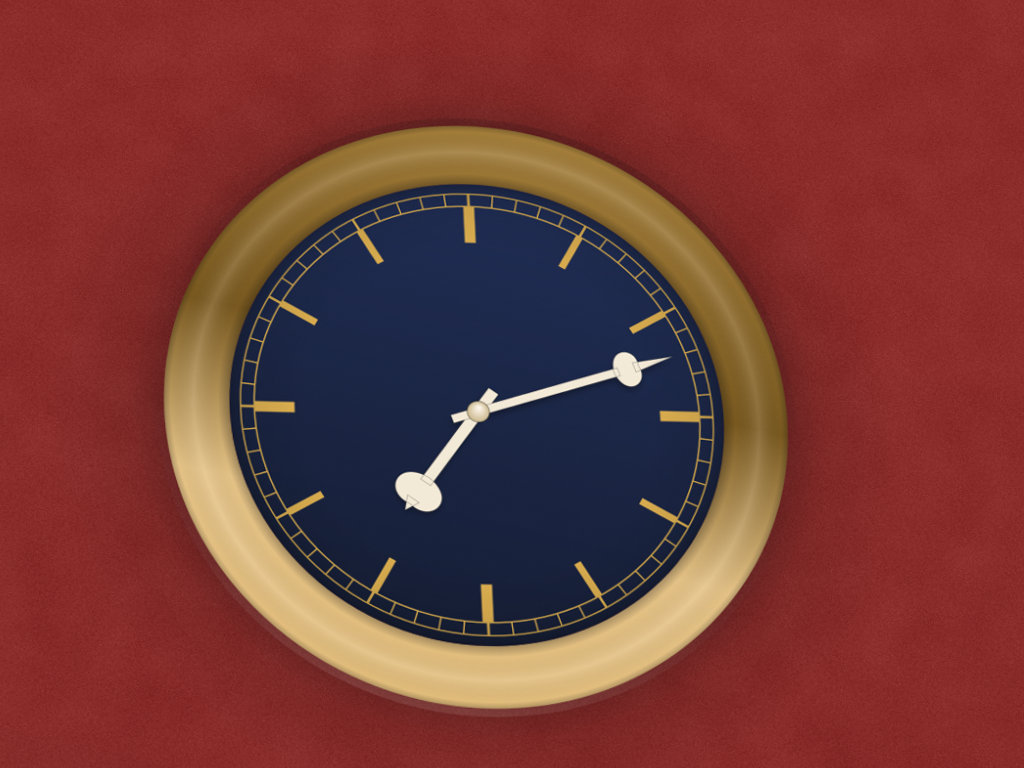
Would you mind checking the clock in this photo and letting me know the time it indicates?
7:12
